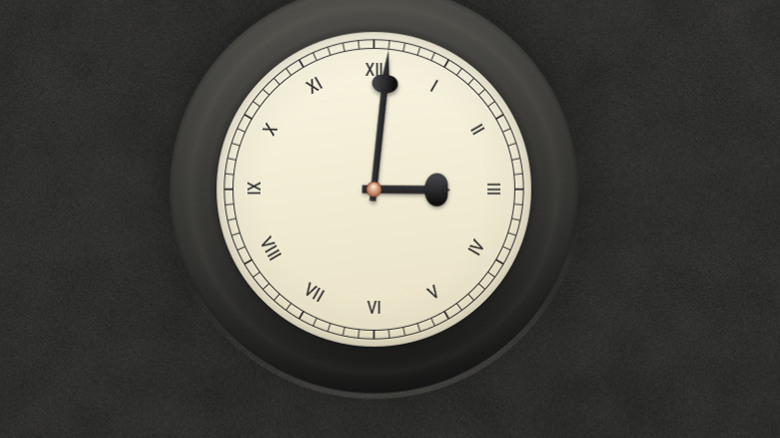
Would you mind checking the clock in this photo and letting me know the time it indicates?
3:01
